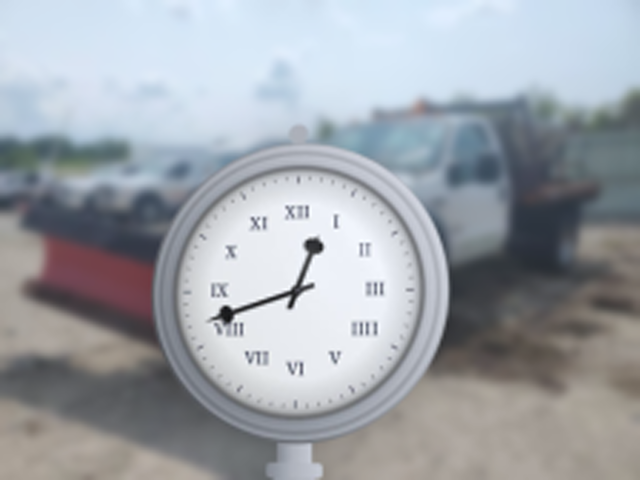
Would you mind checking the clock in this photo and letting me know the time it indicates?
12:42
